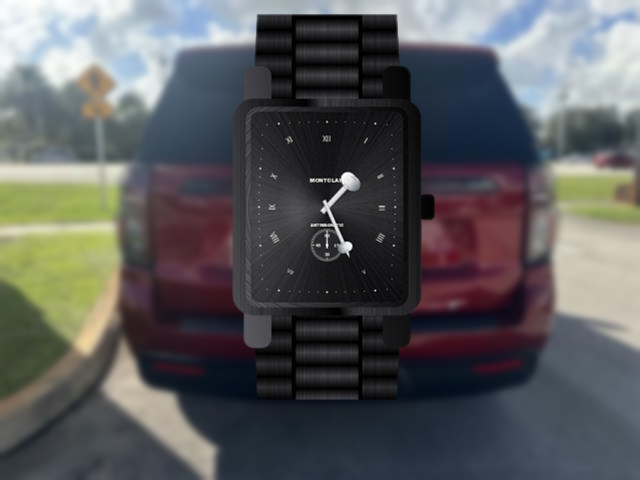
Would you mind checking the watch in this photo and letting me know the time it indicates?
1:26
